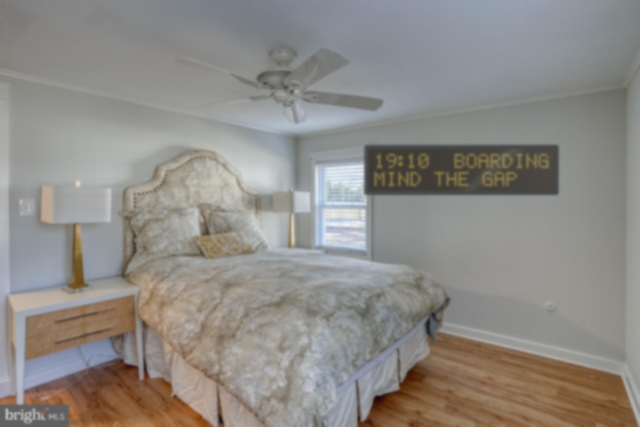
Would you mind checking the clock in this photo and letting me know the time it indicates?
19:10
